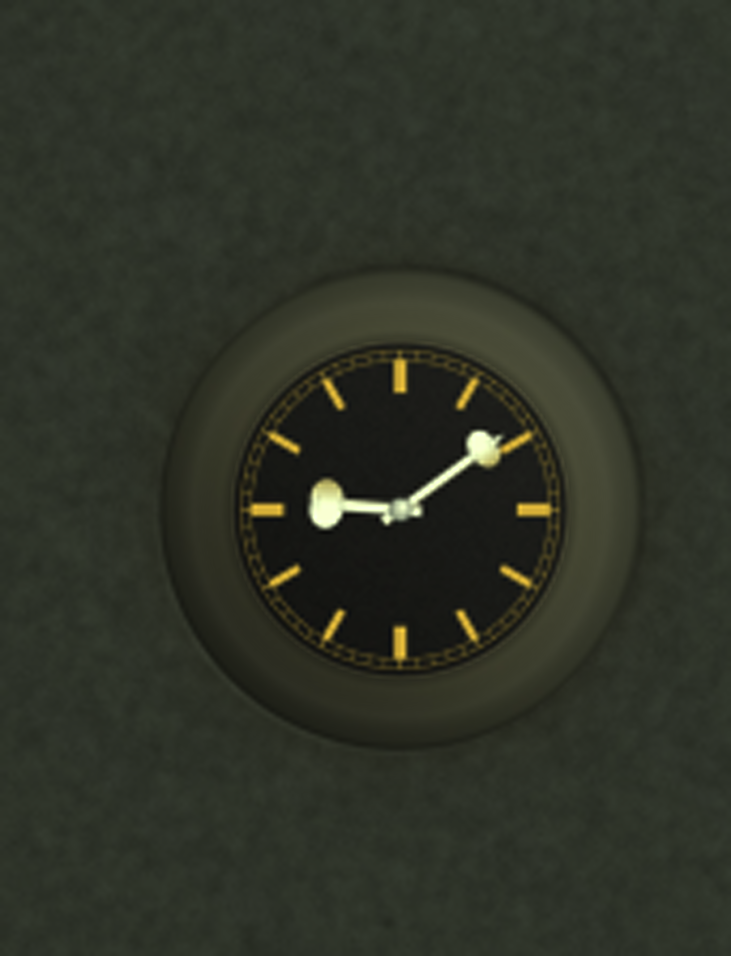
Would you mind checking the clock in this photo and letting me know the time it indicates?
9:09
